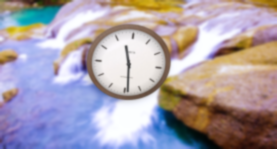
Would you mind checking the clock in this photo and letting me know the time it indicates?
11:29
